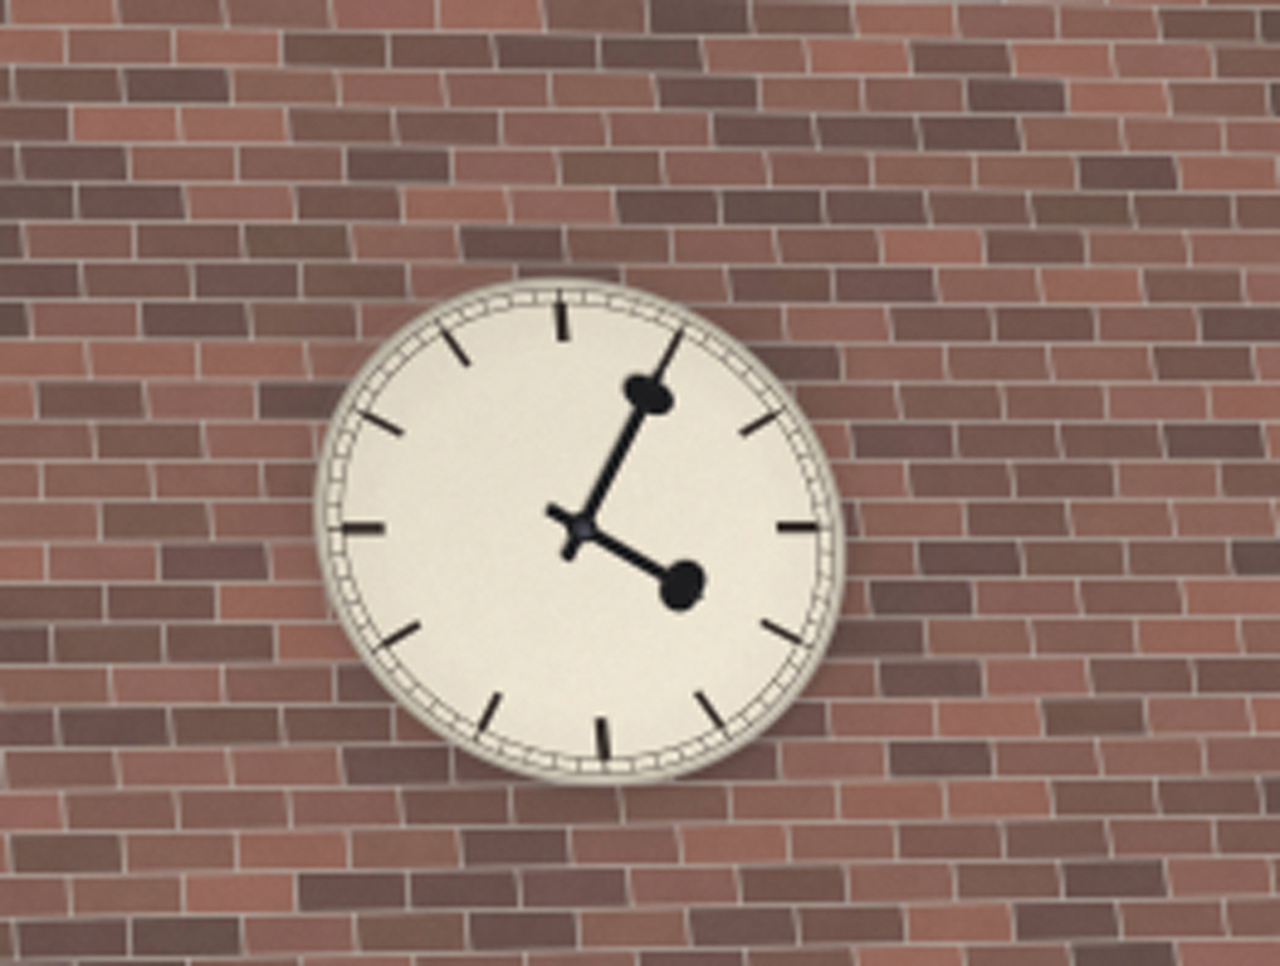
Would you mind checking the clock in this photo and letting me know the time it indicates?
4:05
